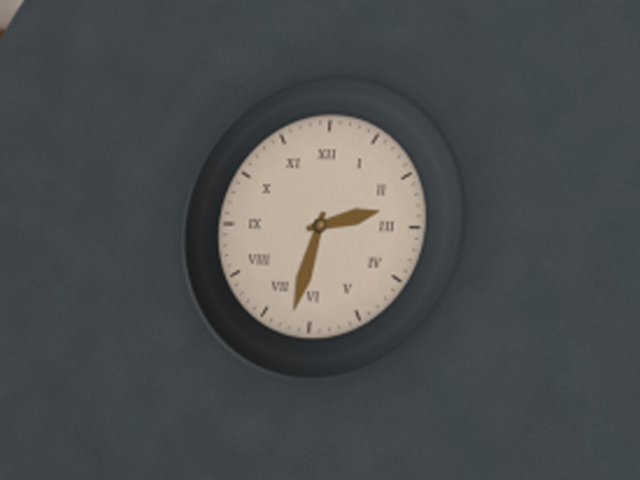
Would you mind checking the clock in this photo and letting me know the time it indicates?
2:32
